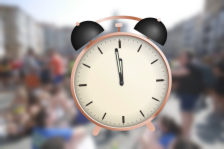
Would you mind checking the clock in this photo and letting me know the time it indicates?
11:59
